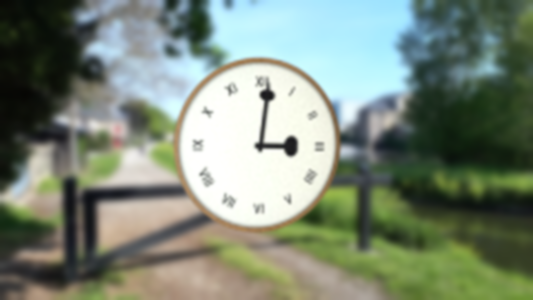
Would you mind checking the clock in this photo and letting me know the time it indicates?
3:01
